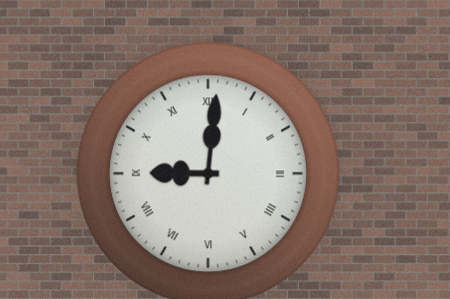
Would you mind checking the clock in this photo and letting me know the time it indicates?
9:01
